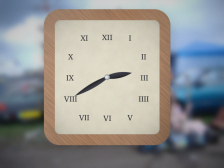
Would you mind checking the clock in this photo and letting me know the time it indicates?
2:40
